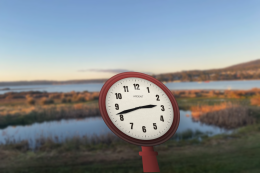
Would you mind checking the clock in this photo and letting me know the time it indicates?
2:42
